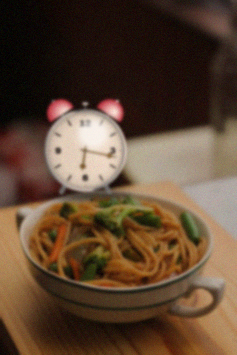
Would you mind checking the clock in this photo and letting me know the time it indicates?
6:17
